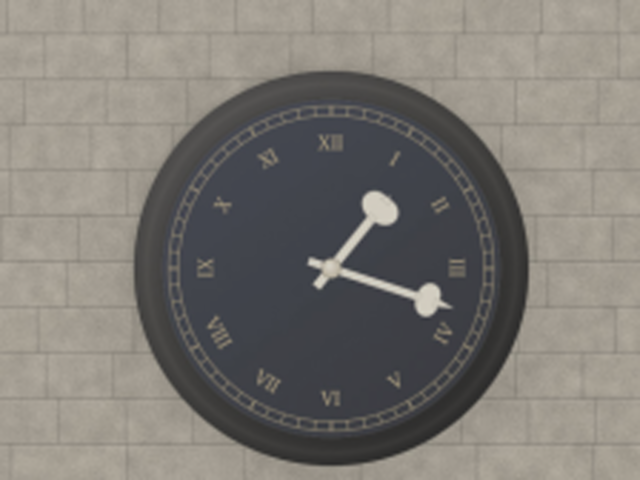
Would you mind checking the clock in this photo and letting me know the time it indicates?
1:18
